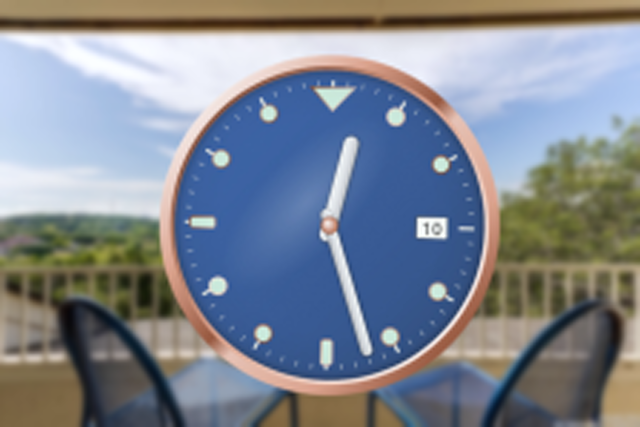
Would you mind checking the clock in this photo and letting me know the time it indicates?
12:27
